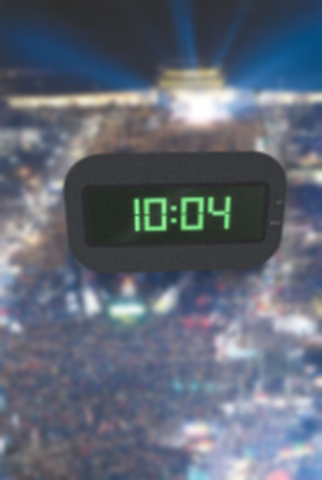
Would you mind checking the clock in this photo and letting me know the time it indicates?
10:04
